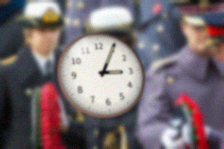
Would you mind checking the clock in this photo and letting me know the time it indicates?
3:05
